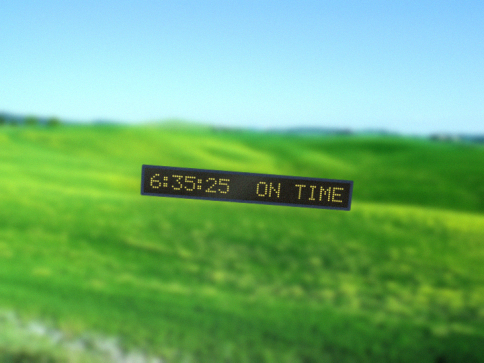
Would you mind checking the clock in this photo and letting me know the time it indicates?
6:35:25
